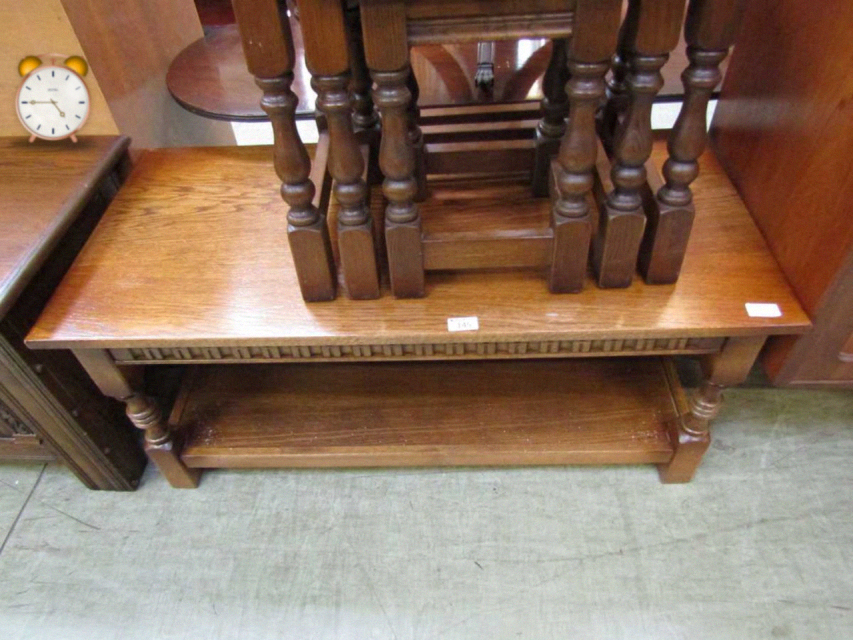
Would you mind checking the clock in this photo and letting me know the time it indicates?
4:45
